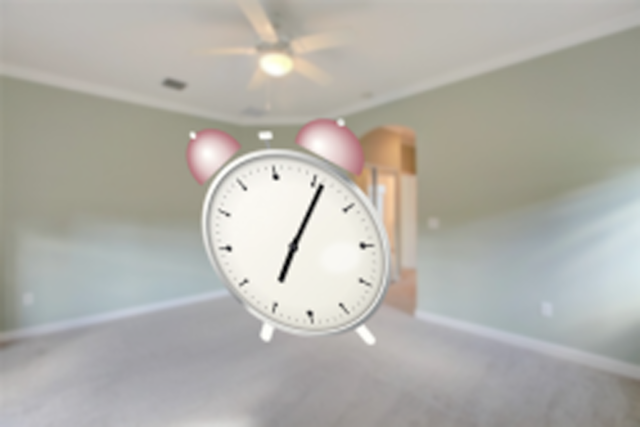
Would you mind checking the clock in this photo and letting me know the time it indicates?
7:06
